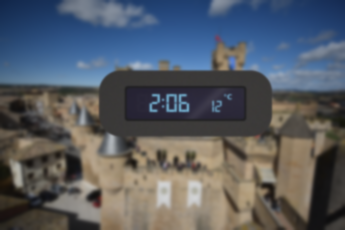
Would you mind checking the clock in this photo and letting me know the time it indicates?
2:06
